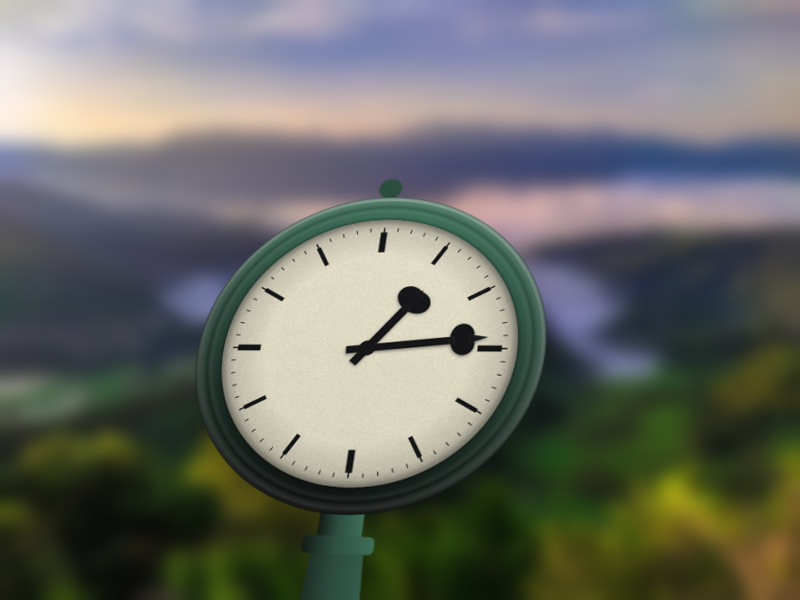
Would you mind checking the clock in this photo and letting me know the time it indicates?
1:14
